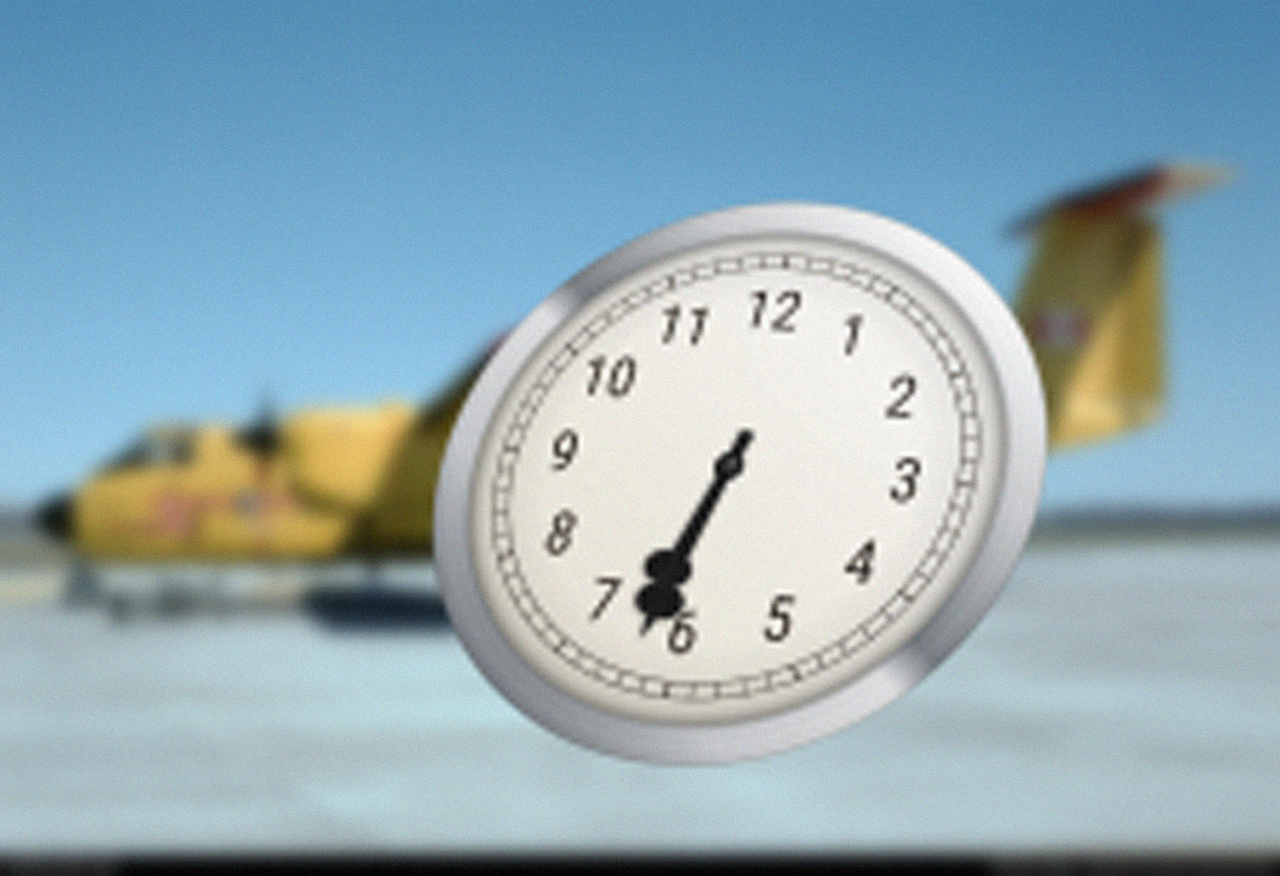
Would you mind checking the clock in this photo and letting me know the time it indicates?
6:32
